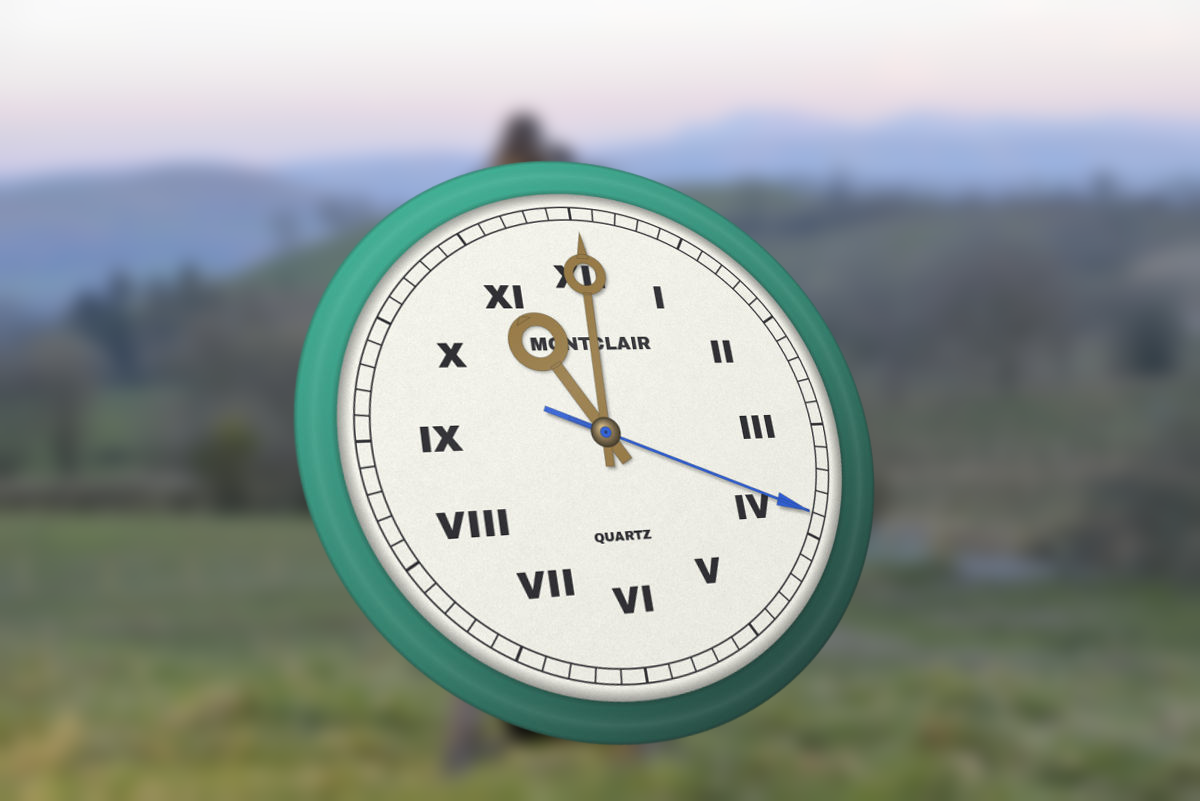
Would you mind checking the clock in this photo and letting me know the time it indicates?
11:00:19
